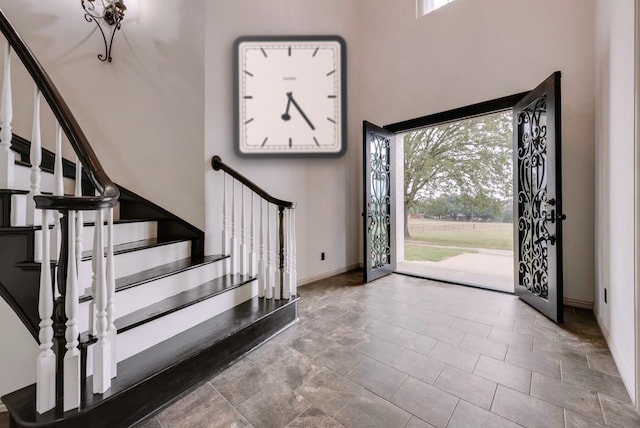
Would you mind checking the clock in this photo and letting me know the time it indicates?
6:24
